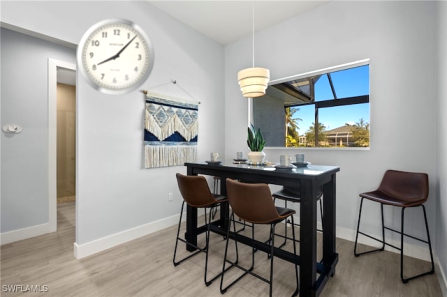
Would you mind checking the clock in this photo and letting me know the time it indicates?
8:07
